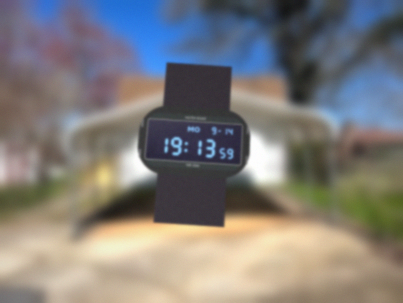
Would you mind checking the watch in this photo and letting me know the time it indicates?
19:13
